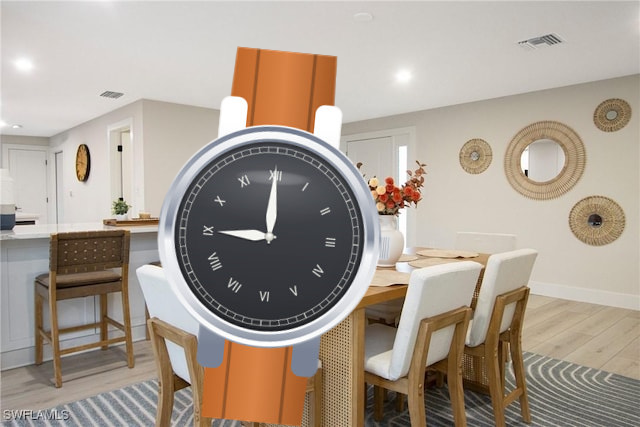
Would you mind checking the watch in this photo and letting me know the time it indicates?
9:00
